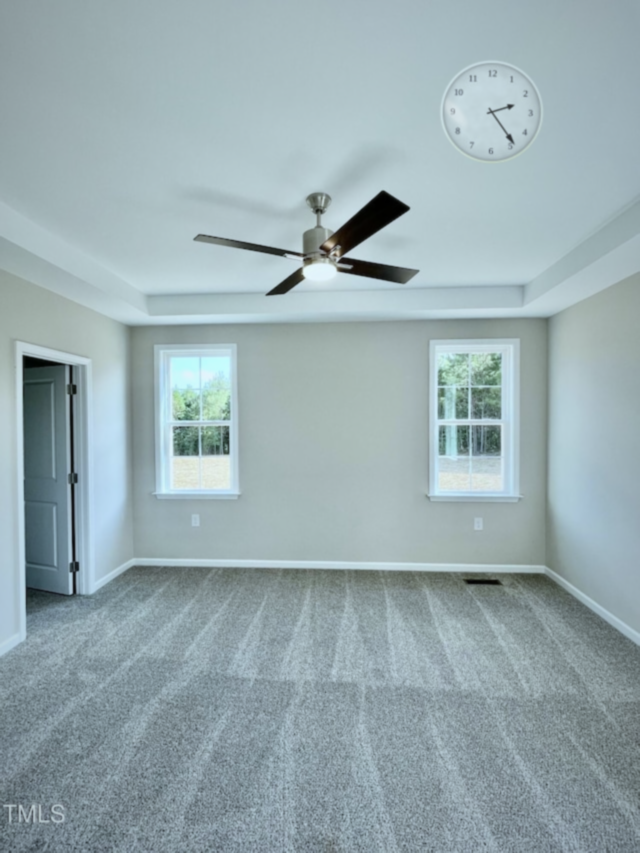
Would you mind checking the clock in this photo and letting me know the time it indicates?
2:24
